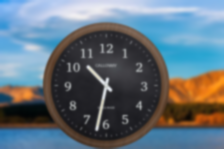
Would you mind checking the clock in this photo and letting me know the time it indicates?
10:32
